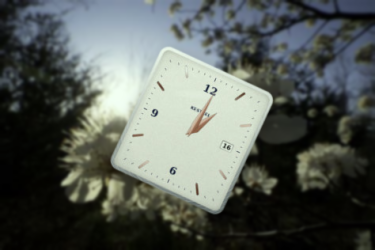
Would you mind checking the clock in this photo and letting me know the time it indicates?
1:01
